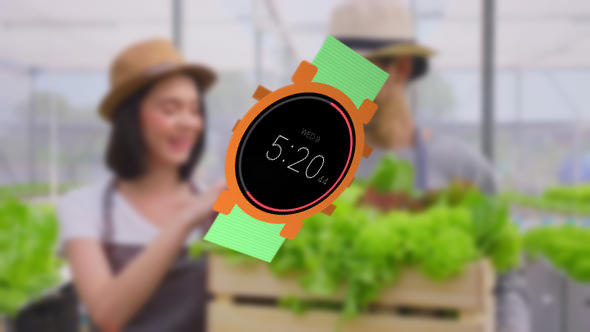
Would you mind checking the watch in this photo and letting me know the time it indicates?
5:20:44
